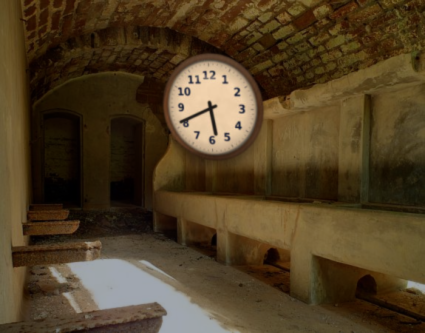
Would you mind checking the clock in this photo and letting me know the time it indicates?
5:41
